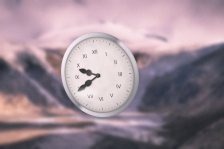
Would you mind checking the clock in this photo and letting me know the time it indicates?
9:40
